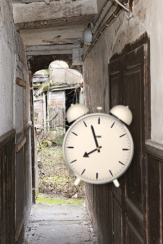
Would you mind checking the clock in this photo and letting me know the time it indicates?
7:57
